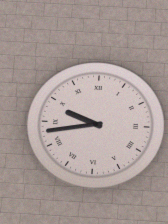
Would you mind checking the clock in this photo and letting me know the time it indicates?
9:43
